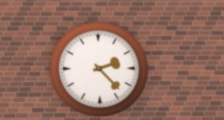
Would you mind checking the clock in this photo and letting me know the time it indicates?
2:23
